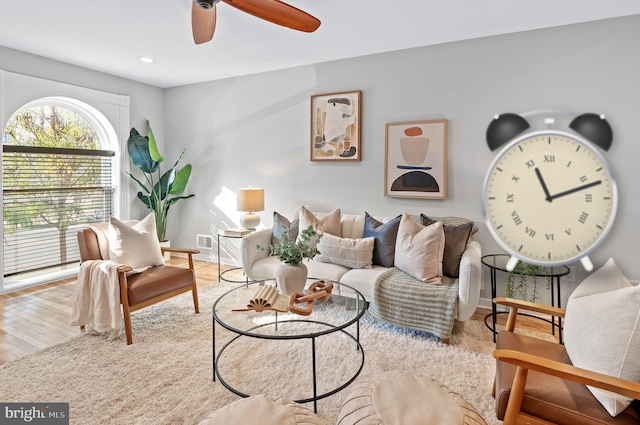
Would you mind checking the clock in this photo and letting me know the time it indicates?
11:12
